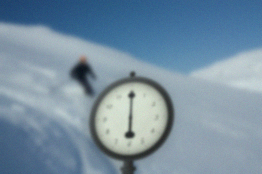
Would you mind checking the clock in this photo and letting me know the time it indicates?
6:00
